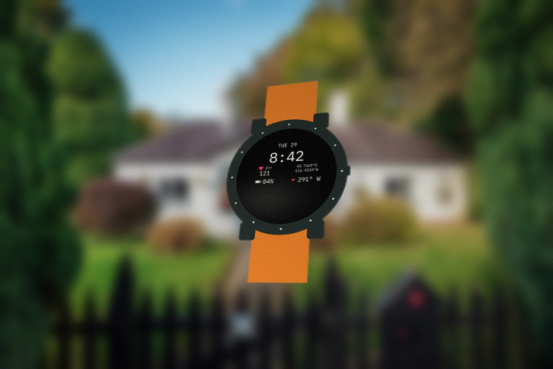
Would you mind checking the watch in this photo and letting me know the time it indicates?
8:42
